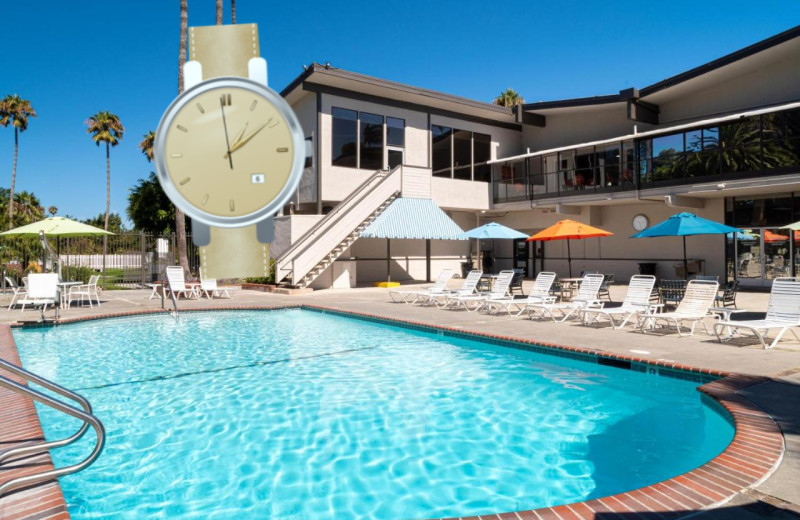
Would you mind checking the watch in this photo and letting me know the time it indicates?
1:08:59
